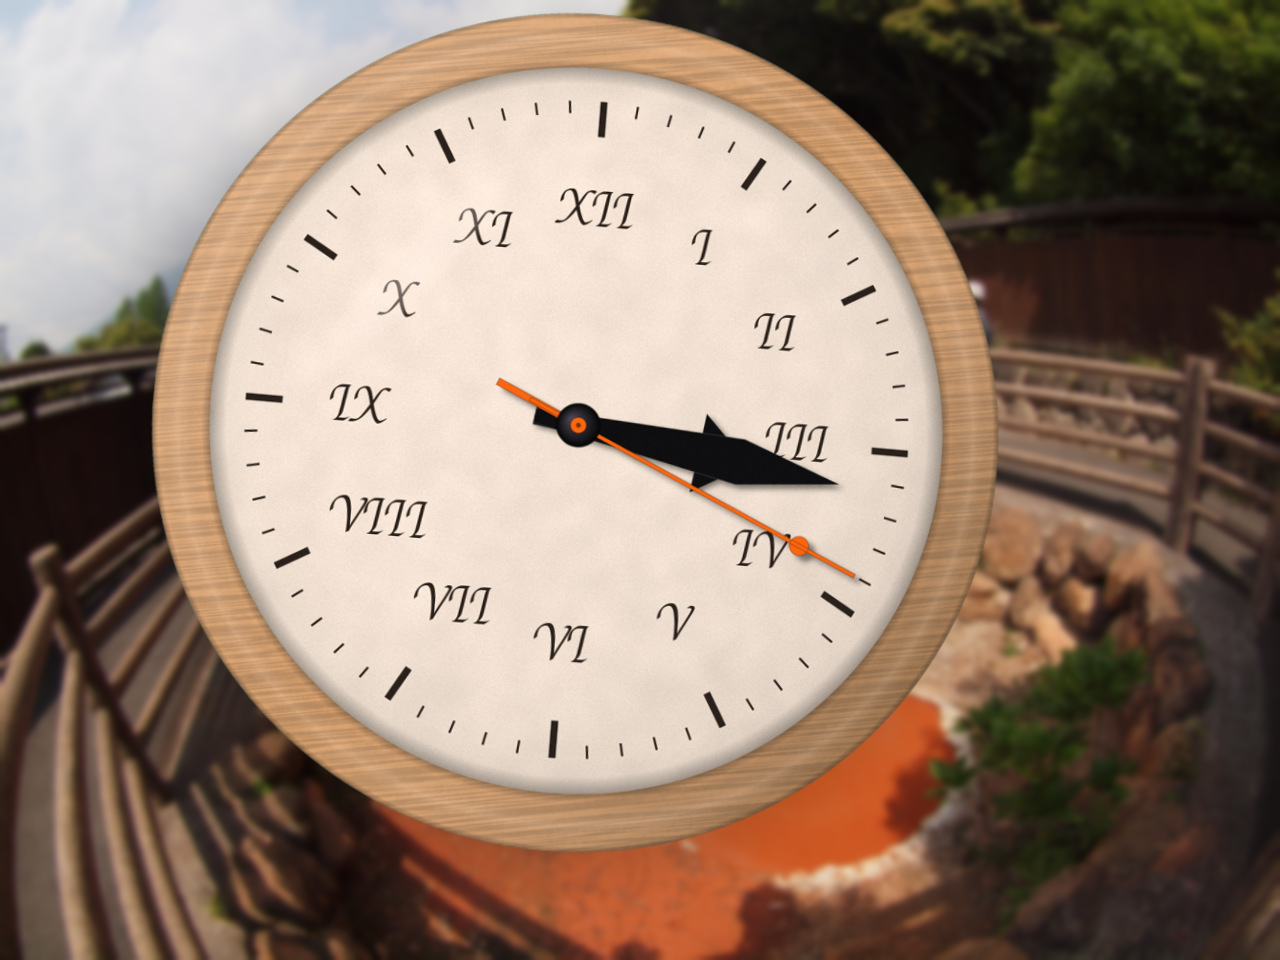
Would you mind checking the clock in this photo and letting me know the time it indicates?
3:16:19
